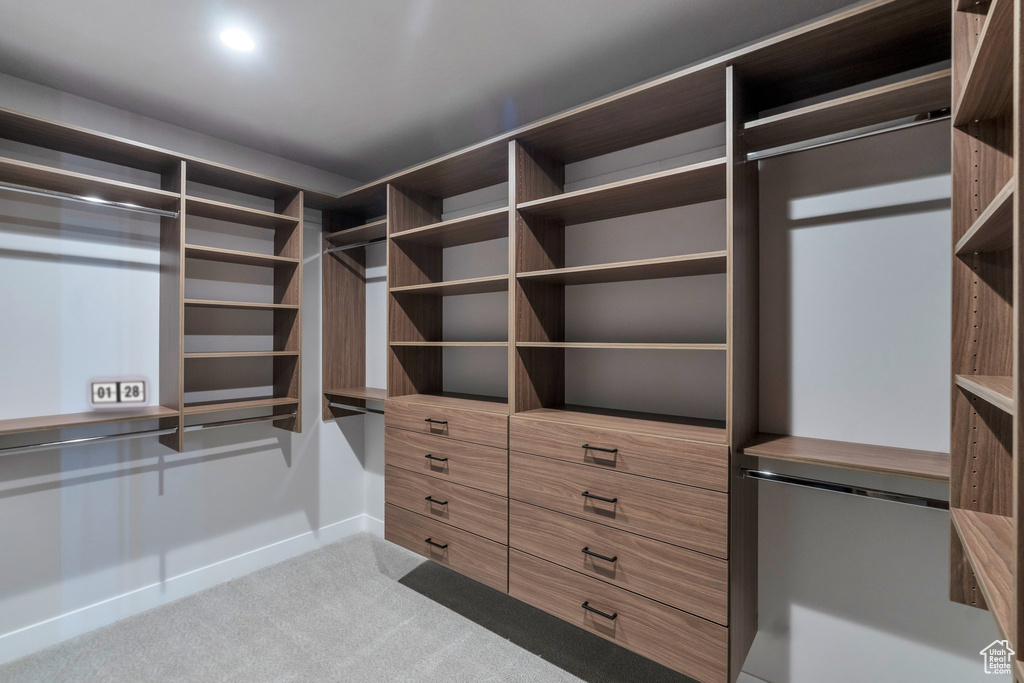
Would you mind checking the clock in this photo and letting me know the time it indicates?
1:28
